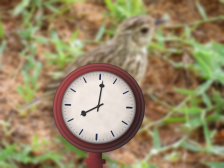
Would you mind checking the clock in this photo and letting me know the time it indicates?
8:01
